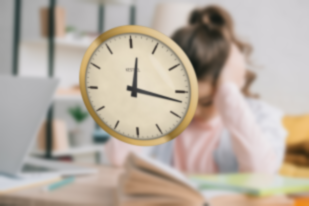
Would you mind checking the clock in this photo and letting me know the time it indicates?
12:17
